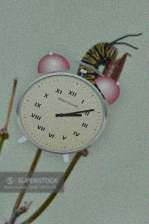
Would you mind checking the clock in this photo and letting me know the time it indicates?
2:09
